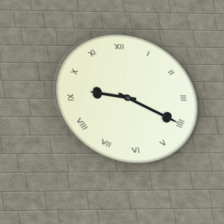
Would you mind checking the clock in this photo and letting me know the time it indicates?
9:20
